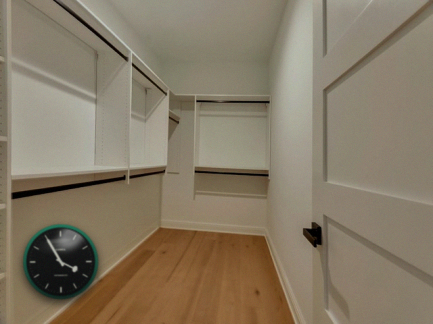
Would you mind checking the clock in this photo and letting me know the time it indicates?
3:55
